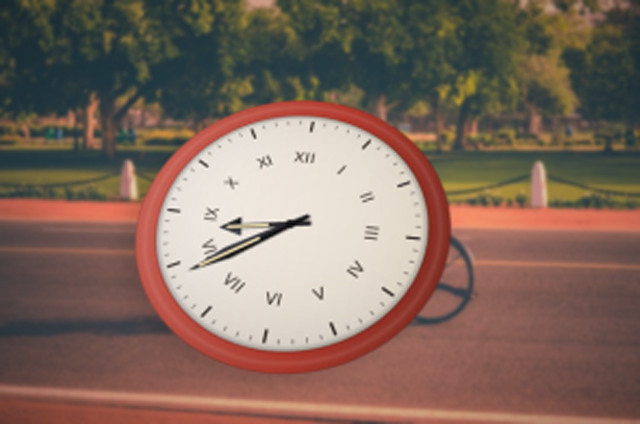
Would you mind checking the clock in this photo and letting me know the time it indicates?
8:39
